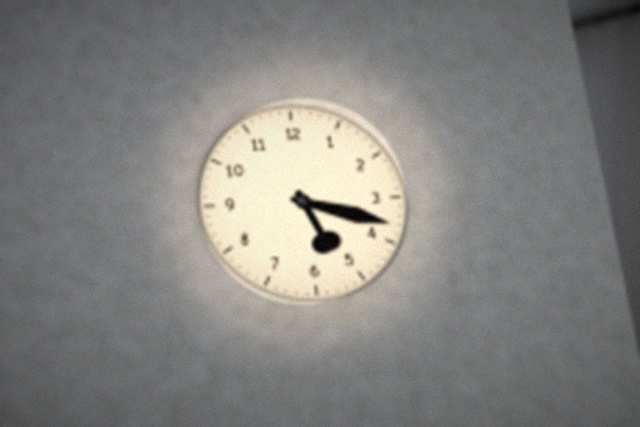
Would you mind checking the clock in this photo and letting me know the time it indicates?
5:18
